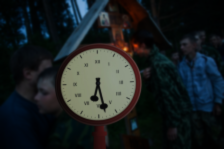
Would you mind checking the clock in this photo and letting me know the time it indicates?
6:28
